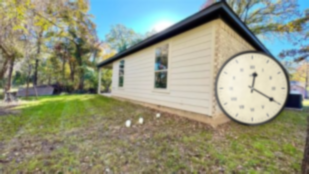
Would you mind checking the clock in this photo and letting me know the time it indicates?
12:20
